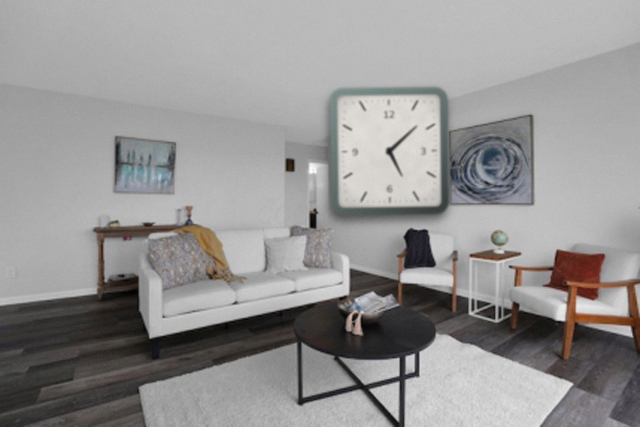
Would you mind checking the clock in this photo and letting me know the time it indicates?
5:08
